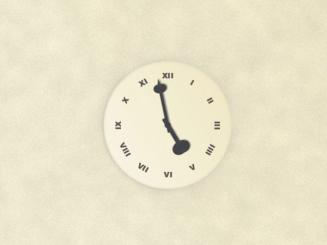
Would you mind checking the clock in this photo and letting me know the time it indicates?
4:58
